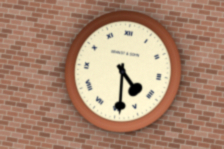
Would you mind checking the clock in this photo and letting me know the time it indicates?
4:29
